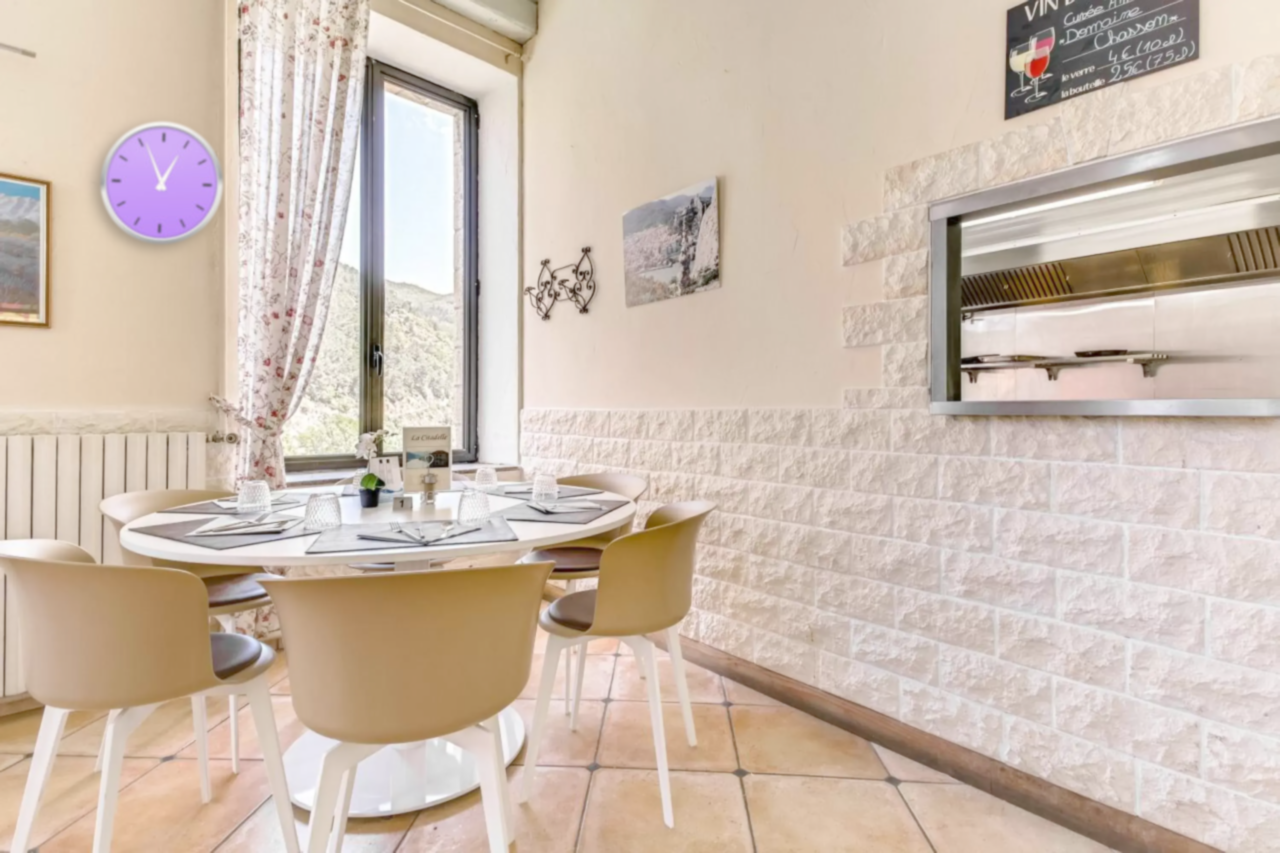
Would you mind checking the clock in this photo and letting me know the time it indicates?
12:56
